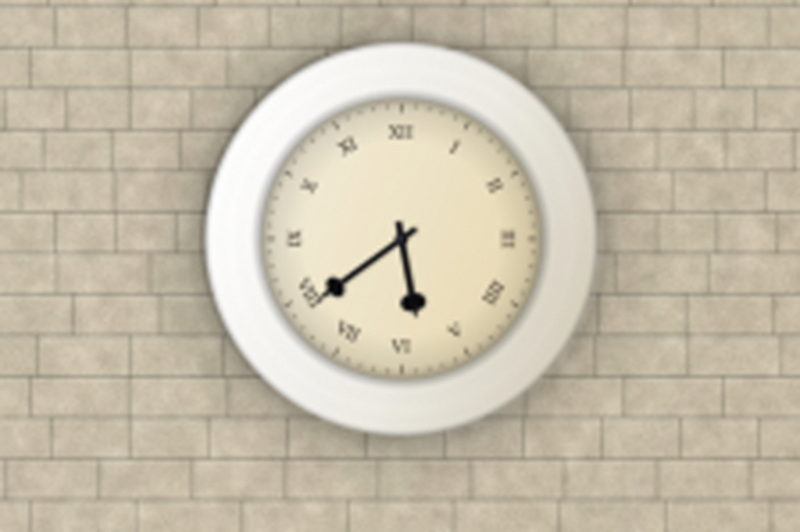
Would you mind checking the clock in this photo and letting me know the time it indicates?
5:39
